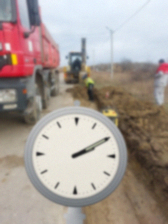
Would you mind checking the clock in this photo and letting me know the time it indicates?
2:10
